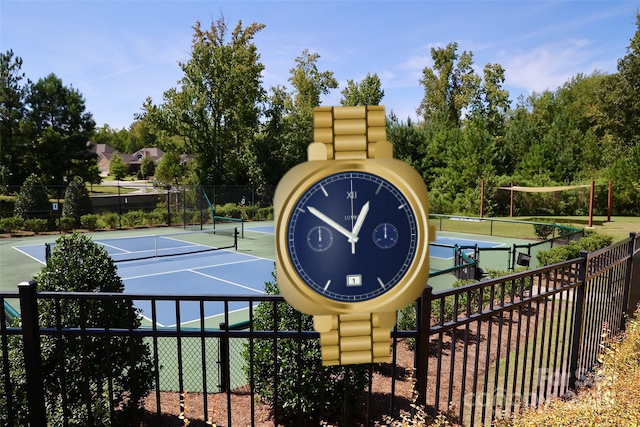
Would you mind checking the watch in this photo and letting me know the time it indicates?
12:51
